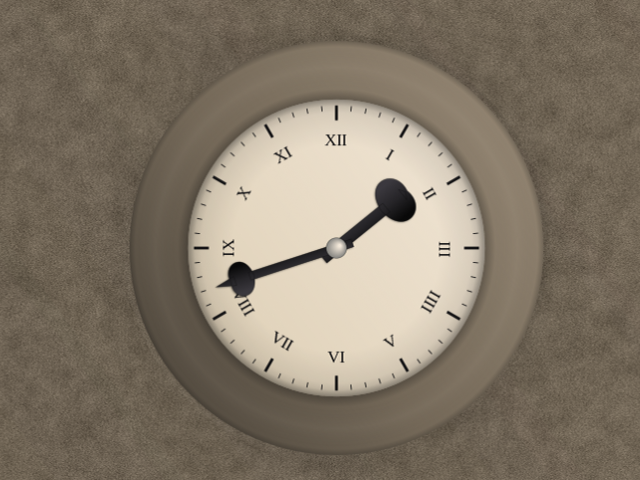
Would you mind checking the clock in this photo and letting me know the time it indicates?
1:42
